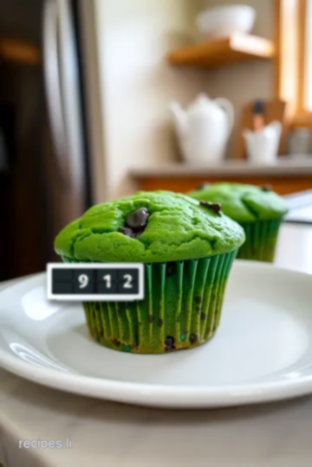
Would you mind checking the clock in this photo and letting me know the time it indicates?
9:12
